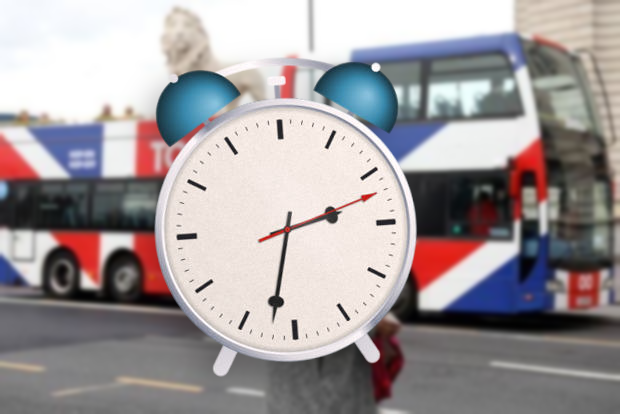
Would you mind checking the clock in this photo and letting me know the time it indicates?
2:32:12
